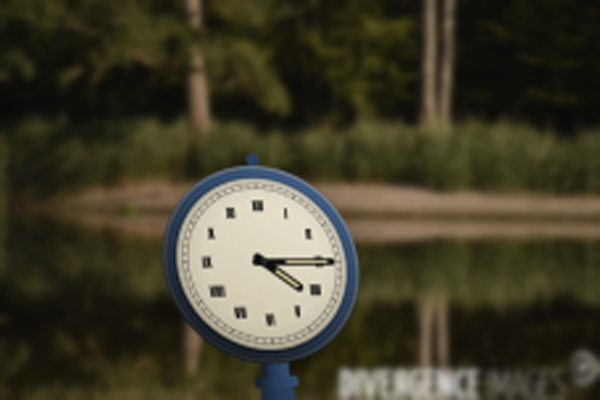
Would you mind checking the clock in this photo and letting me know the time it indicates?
4:15
